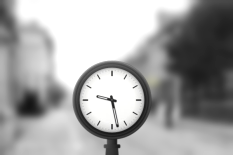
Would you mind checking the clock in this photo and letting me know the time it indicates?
9:28
